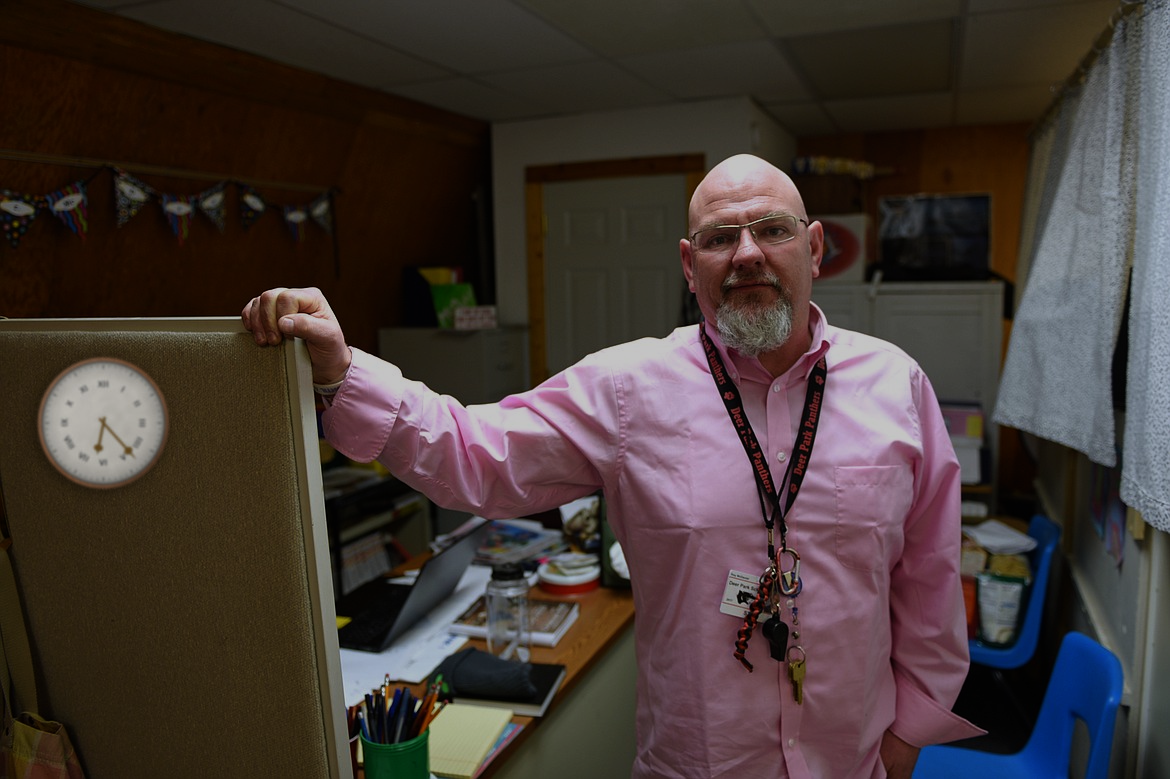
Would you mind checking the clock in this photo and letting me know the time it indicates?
6:23
